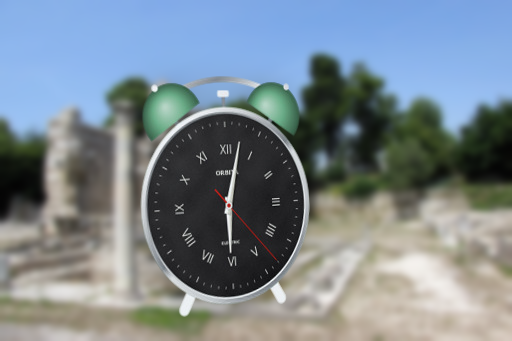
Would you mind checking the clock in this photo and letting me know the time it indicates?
6:02:23
